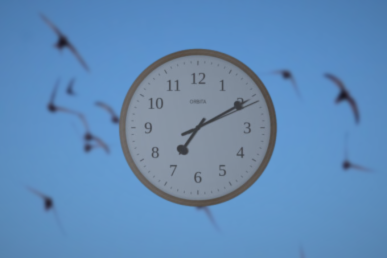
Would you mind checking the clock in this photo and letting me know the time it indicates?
7:10:11
